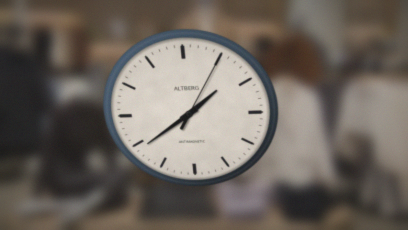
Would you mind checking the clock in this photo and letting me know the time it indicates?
1:39:05
